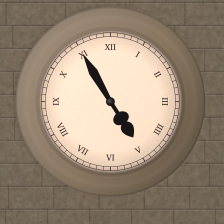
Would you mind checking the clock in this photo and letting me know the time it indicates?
4:55
